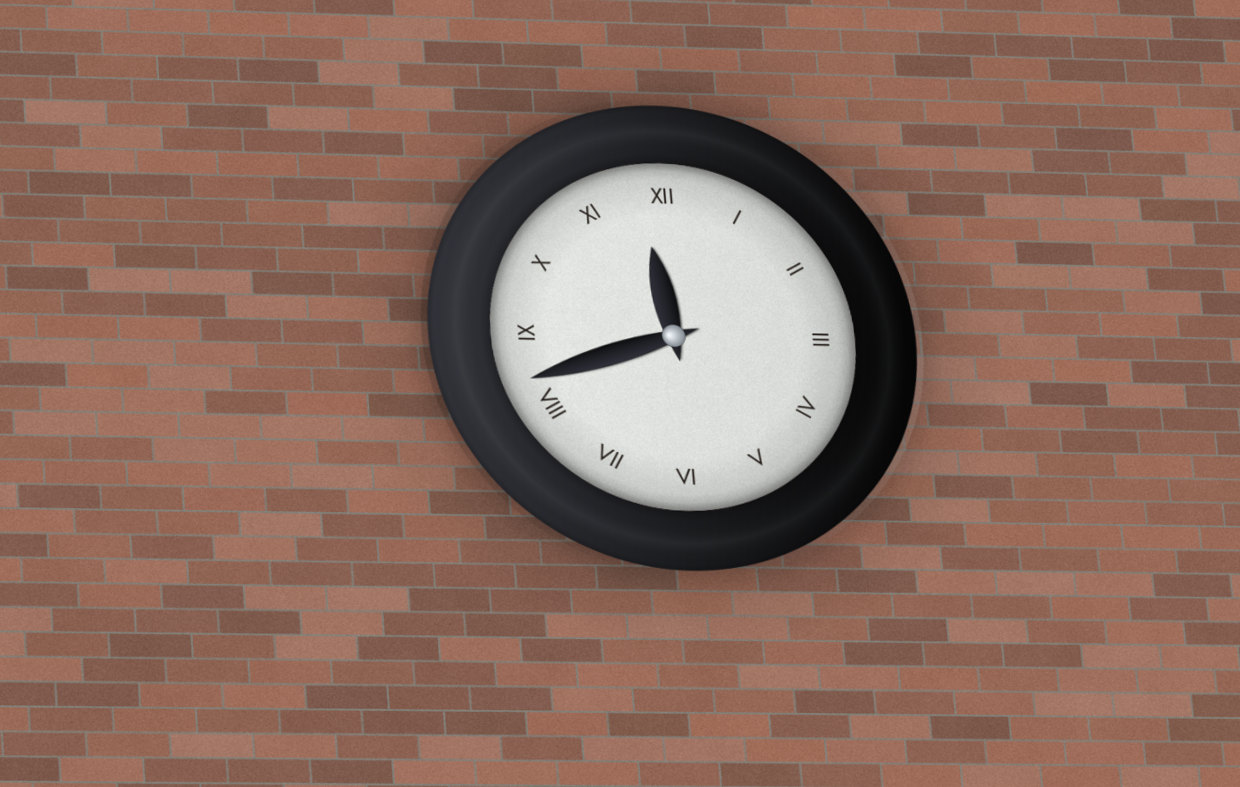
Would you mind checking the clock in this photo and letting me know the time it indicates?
11:42
